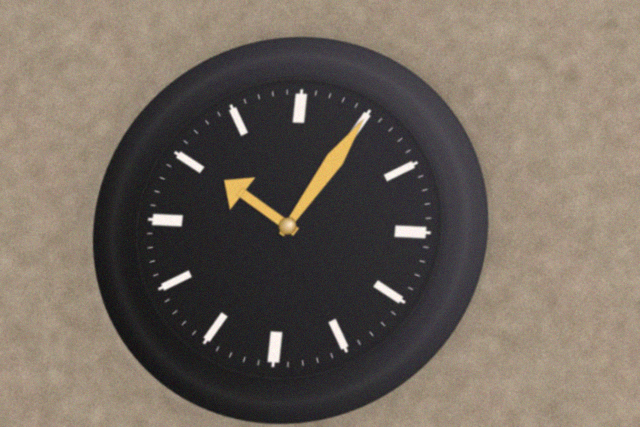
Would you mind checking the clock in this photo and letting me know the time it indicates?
10:05
